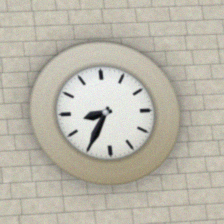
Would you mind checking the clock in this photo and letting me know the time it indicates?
8:35
